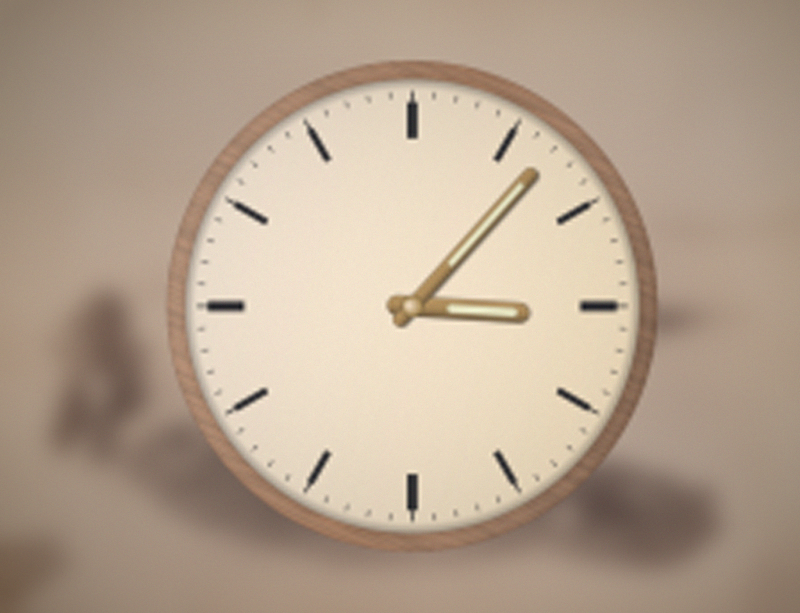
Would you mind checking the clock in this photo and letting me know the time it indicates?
3:07
